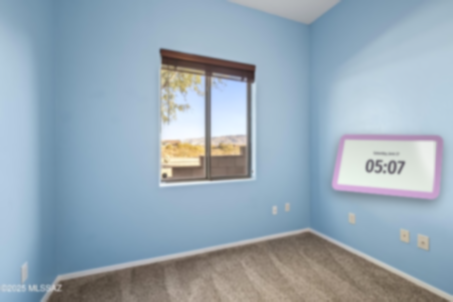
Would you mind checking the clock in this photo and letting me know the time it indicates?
5:07
